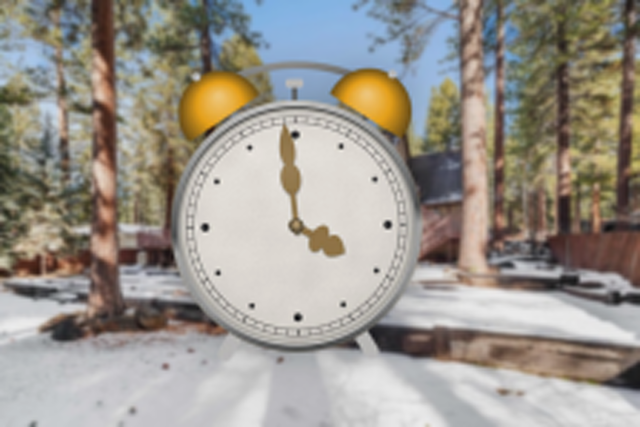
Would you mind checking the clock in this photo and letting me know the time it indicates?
3:59
